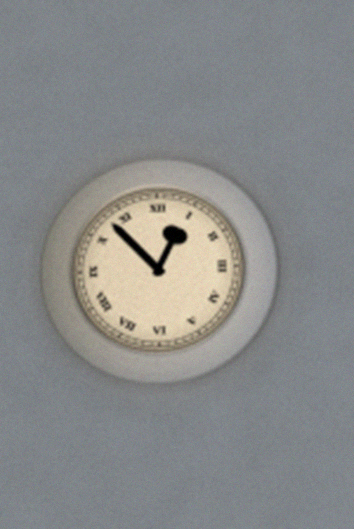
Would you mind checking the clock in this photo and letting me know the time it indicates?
12:53
